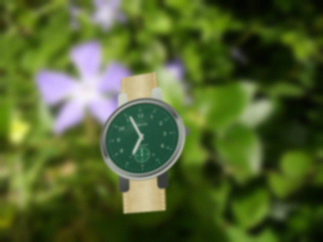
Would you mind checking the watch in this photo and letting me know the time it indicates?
6:56
